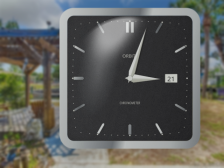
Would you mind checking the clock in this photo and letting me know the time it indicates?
3:03
